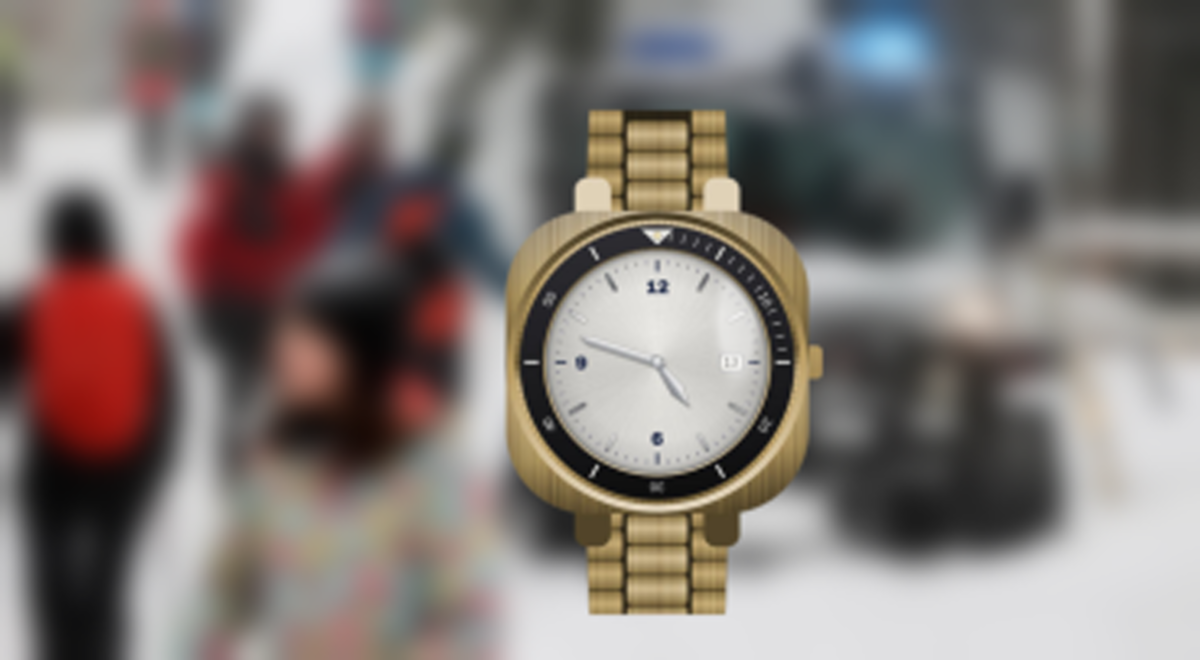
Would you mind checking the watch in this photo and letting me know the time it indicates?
4:48
